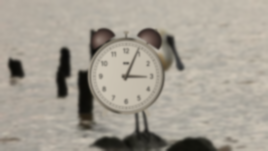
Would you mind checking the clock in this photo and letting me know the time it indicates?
3:04
